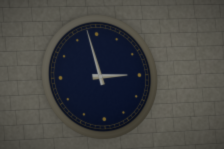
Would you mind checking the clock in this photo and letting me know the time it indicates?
2:58
